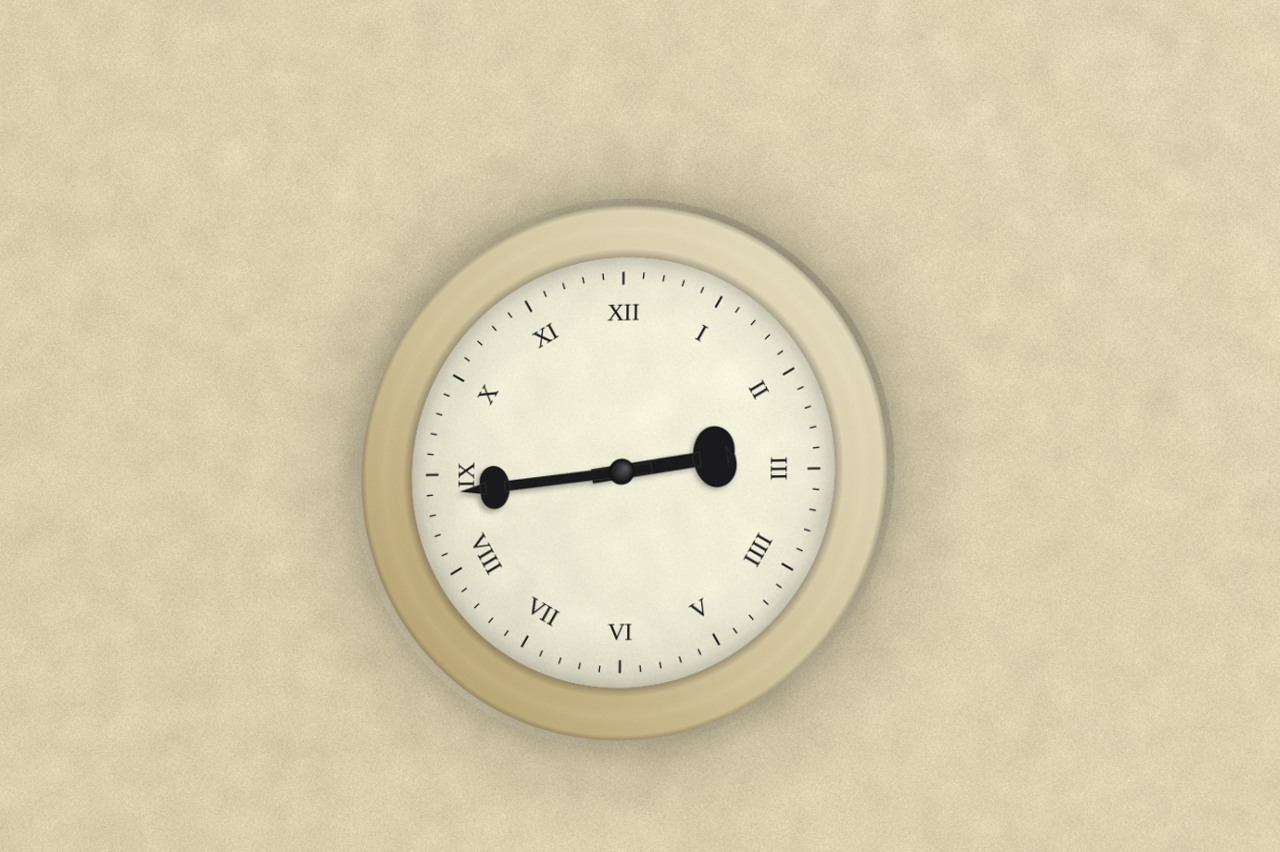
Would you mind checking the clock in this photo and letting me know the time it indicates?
2:44
